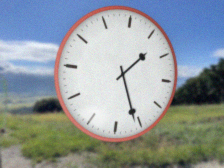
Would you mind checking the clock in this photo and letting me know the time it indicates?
1:26
